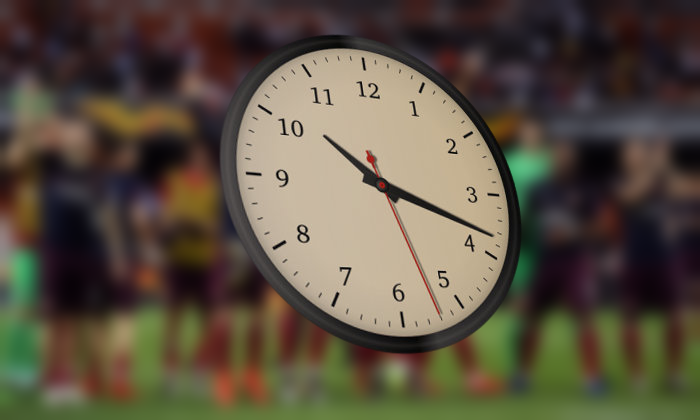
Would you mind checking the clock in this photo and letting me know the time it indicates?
10:18:27
